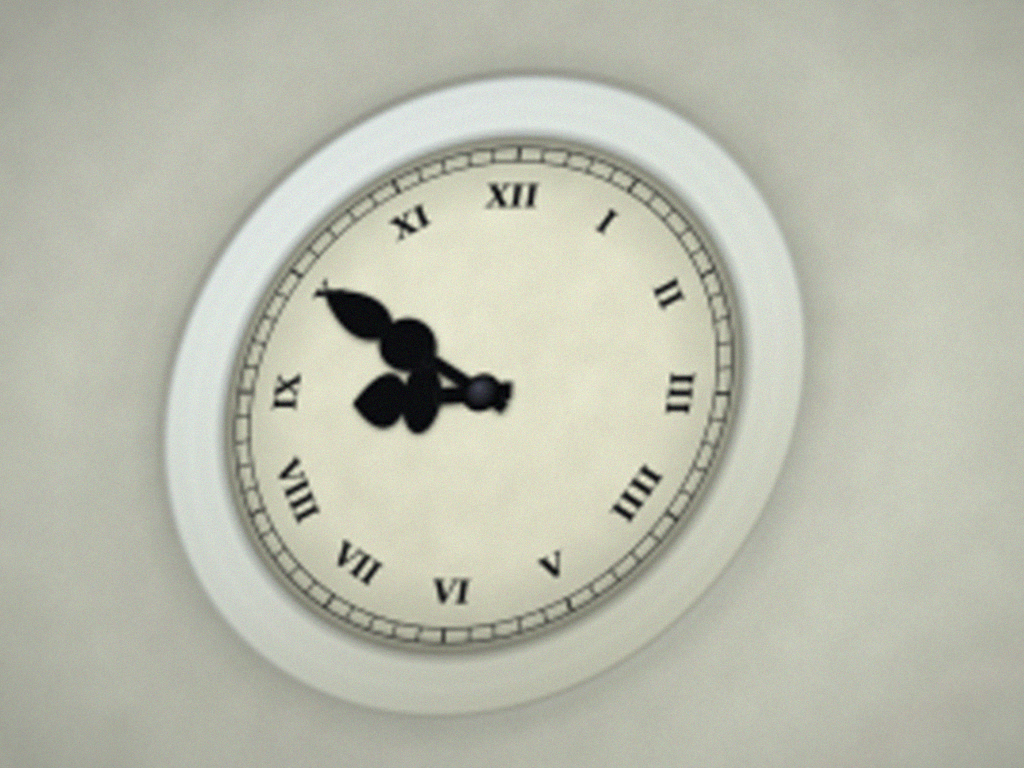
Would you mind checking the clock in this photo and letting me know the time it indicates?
8:50
